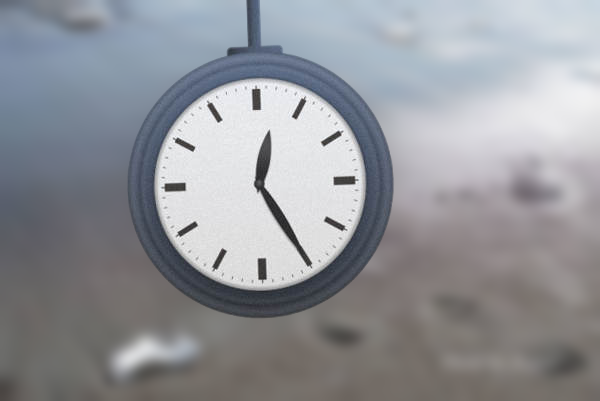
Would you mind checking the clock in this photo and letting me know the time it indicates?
12:25
